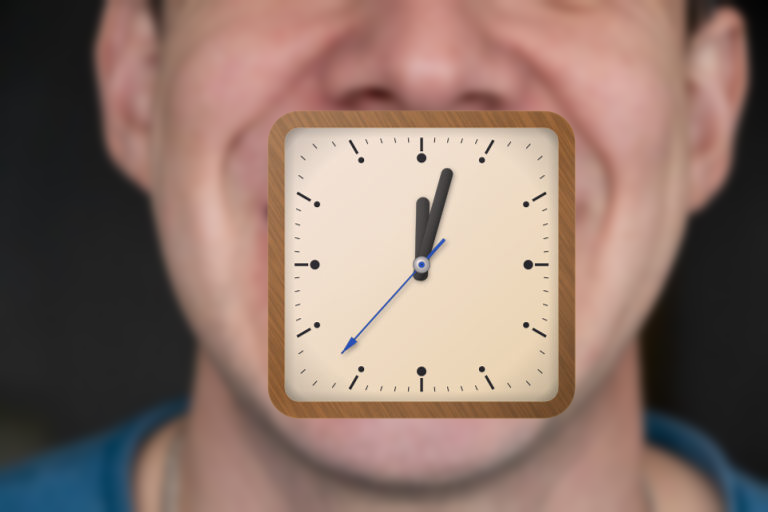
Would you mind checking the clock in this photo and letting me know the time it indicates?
12:02:37
